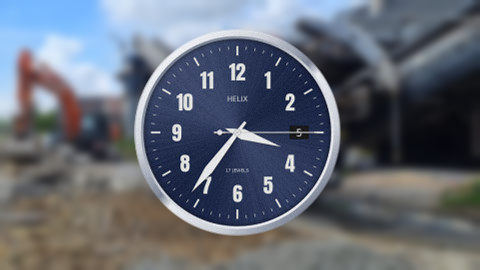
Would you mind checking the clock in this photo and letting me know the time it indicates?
3:36:15
